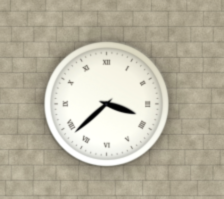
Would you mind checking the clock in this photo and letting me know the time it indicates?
3:38
